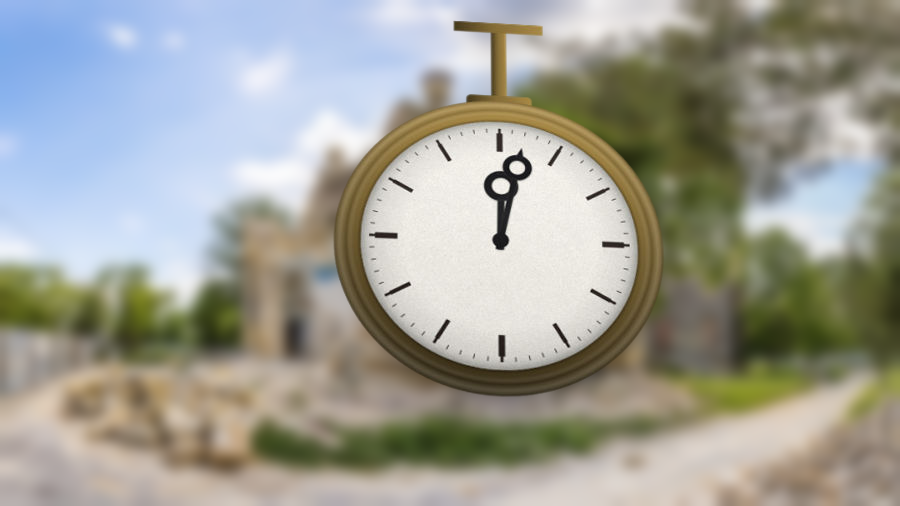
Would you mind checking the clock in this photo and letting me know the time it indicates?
12:02
